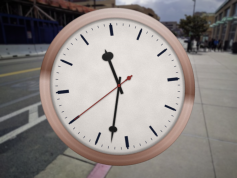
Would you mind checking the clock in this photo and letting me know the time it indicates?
11:32:40
